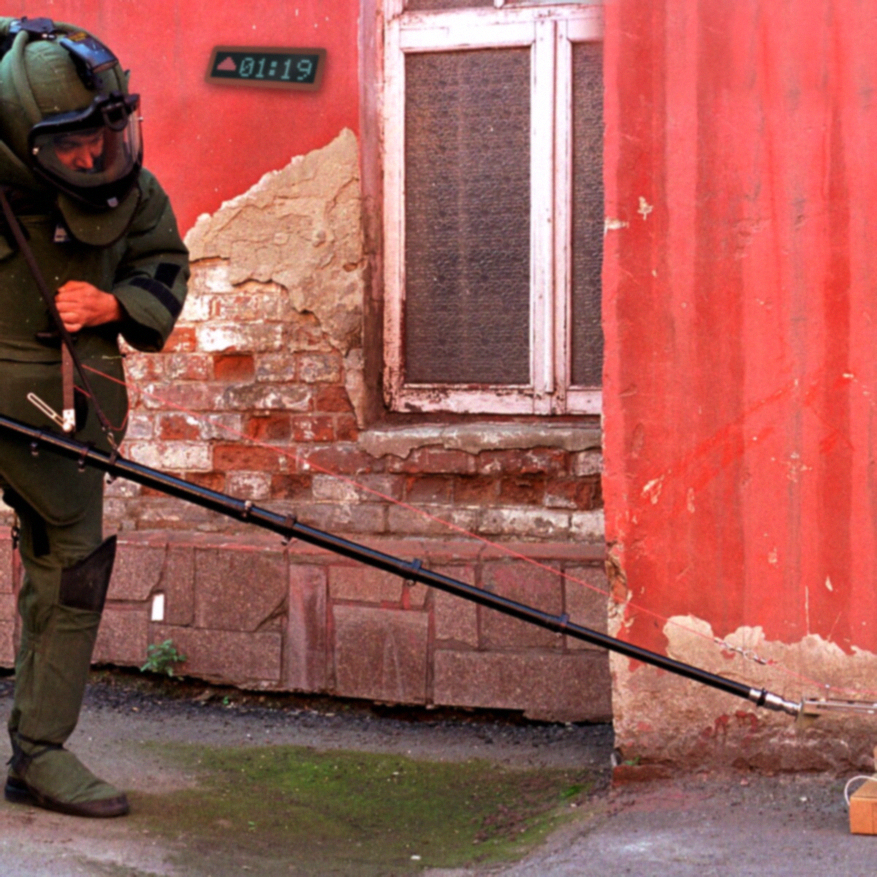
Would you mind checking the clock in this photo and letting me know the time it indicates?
1:19
